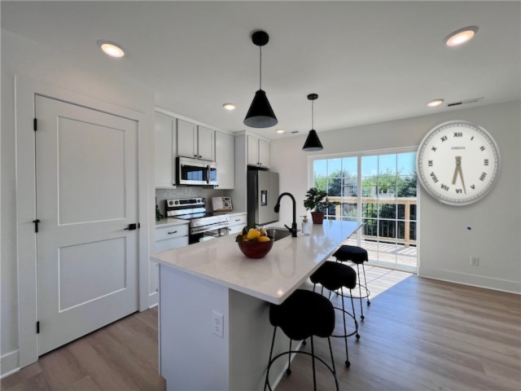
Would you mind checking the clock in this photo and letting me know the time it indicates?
6:28
